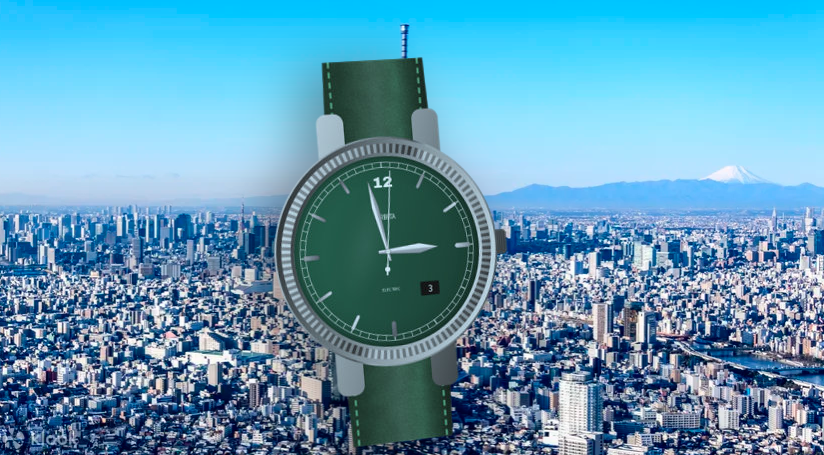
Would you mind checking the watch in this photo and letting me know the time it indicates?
2:58:01
